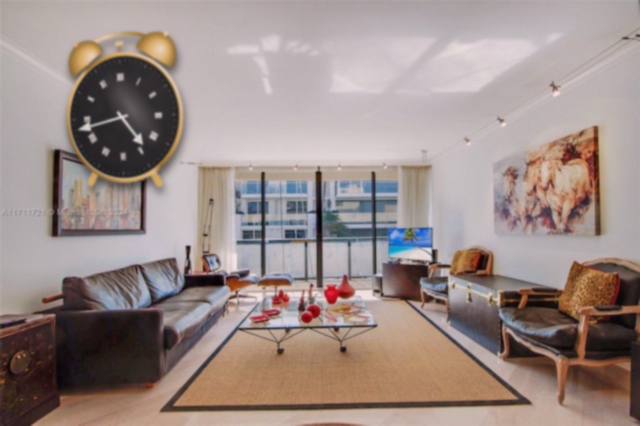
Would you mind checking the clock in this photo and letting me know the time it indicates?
4:43
